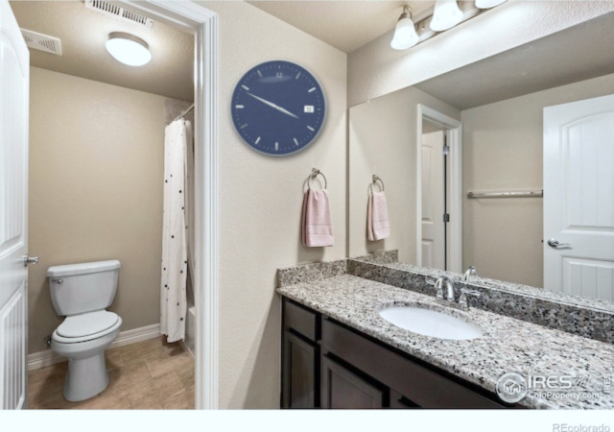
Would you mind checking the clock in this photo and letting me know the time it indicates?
3:49
